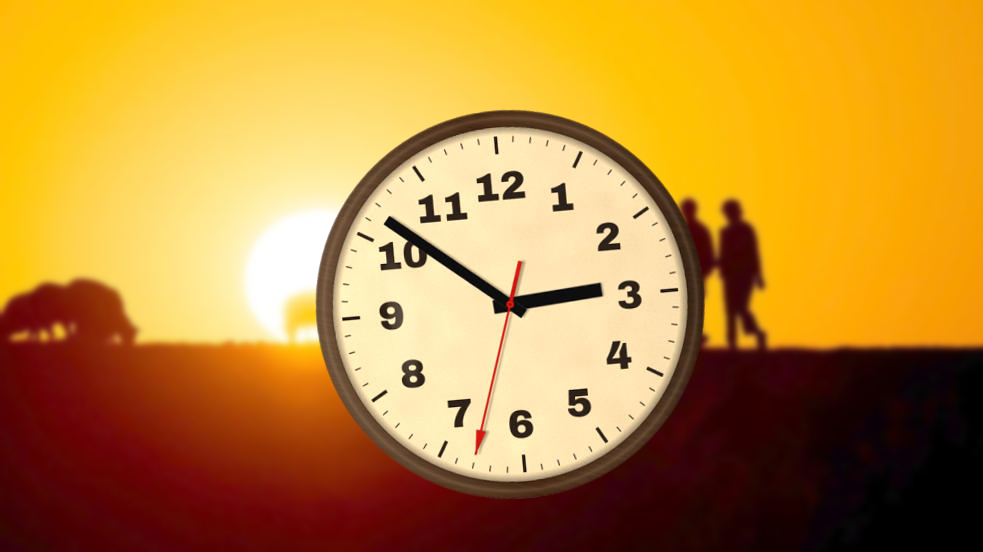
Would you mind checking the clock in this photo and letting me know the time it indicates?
2:51:33
